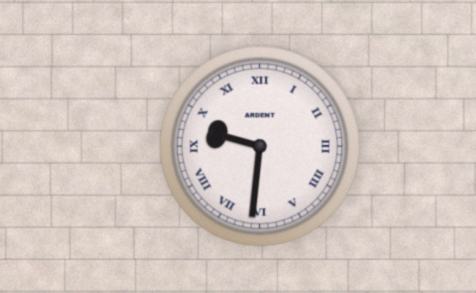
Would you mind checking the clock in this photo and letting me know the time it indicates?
9:31
